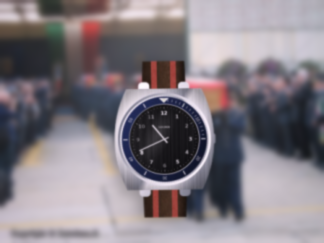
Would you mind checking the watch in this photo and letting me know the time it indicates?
10:41
